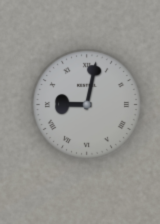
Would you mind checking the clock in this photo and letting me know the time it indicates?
9:02
